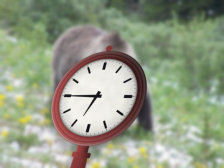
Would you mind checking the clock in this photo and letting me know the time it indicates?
6:45
